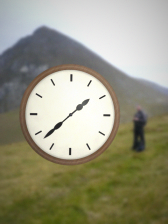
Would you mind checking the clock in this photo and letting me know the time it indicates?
1:38
